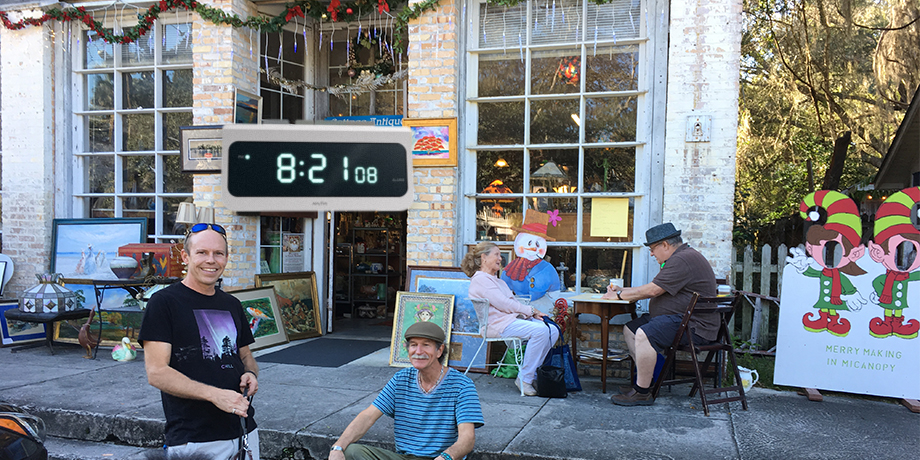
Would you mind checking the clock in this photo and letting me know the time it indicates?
8:21:08
